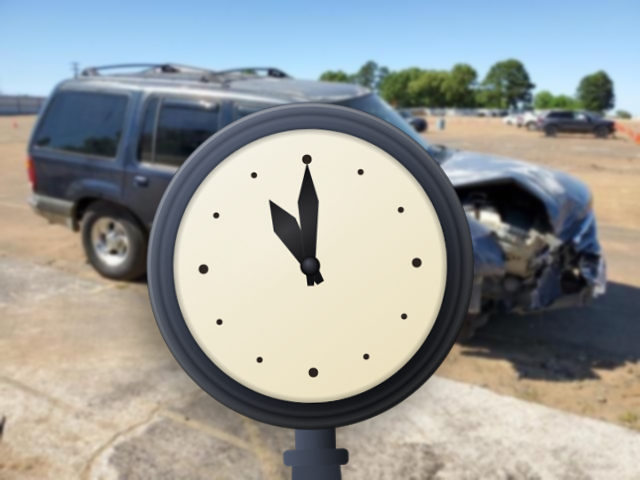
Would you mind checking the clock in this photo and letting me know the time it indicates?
11:00
